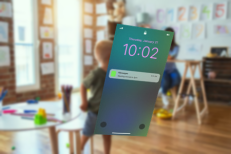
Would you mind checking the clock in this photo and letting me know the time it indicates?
10:02
